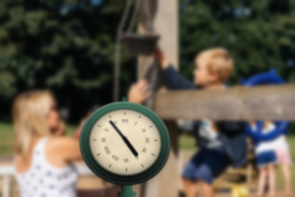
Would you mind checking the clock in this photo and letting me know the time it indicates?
4:54
